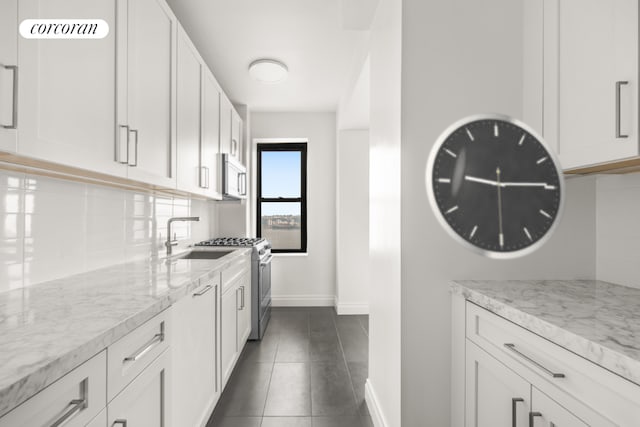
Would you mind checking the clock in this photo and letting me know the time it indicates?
9:14:30
